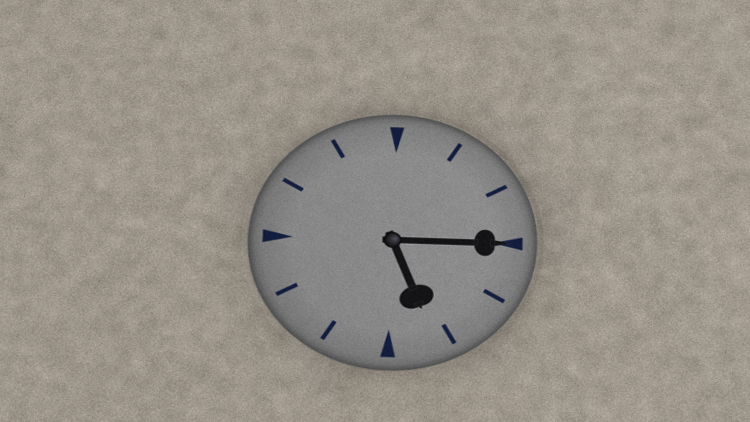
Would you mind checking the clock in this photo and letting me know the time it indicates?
5:15
